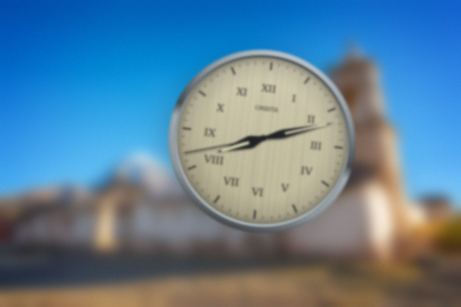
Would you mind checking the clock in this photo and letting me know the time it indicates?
8:11:42
